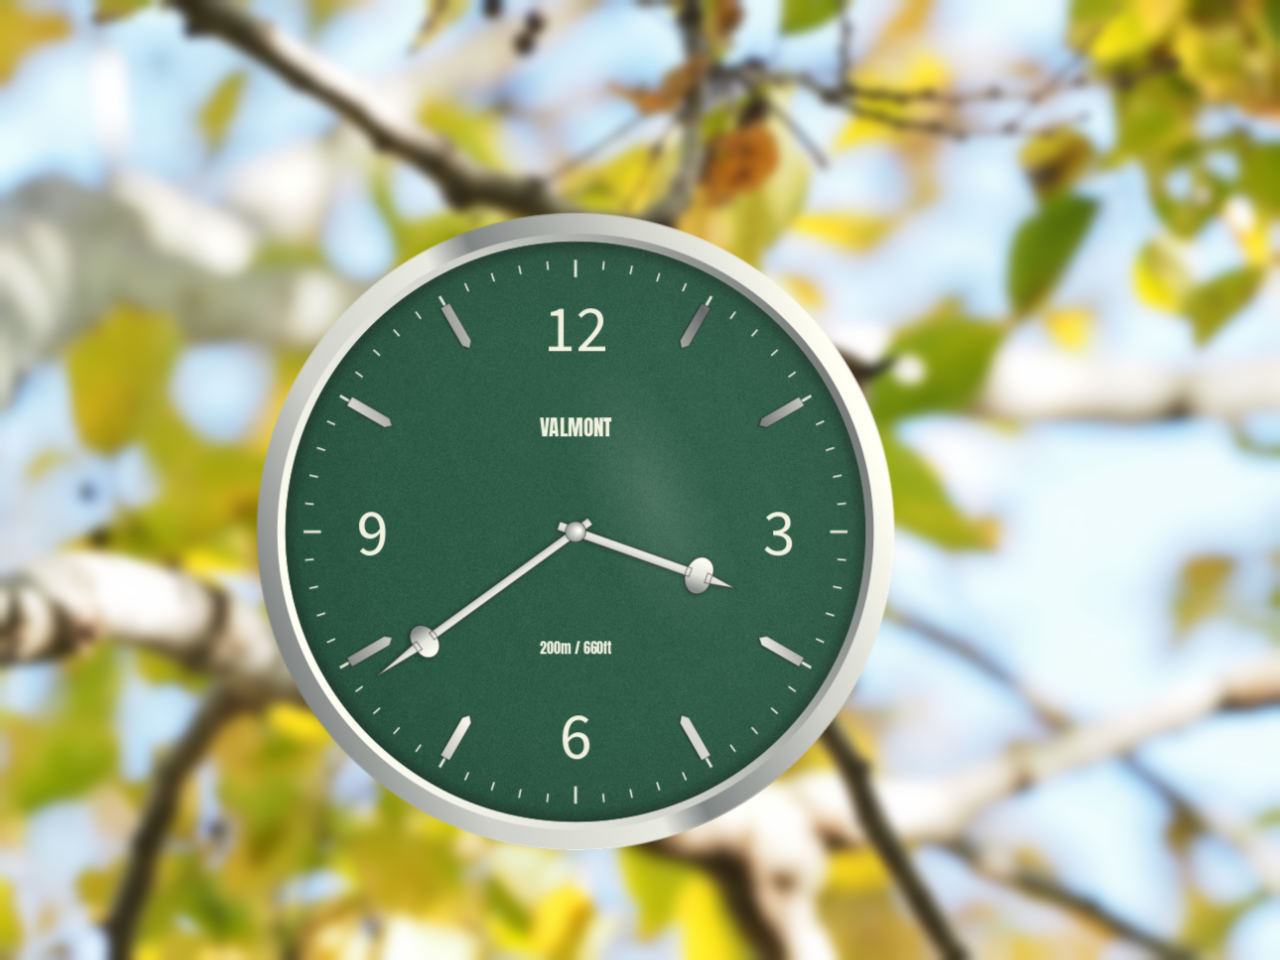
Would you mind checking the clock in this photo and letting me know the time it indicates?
3:39
